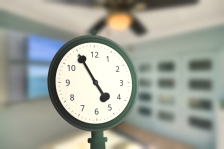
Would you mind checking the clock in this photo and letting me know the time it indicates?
4:55
